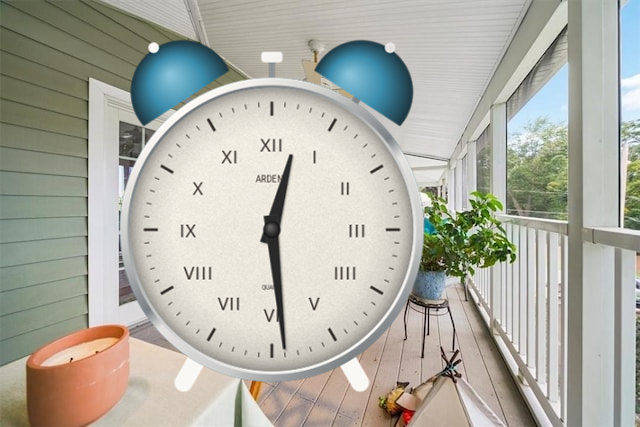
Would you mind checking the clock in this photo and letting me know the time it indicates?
12:29
